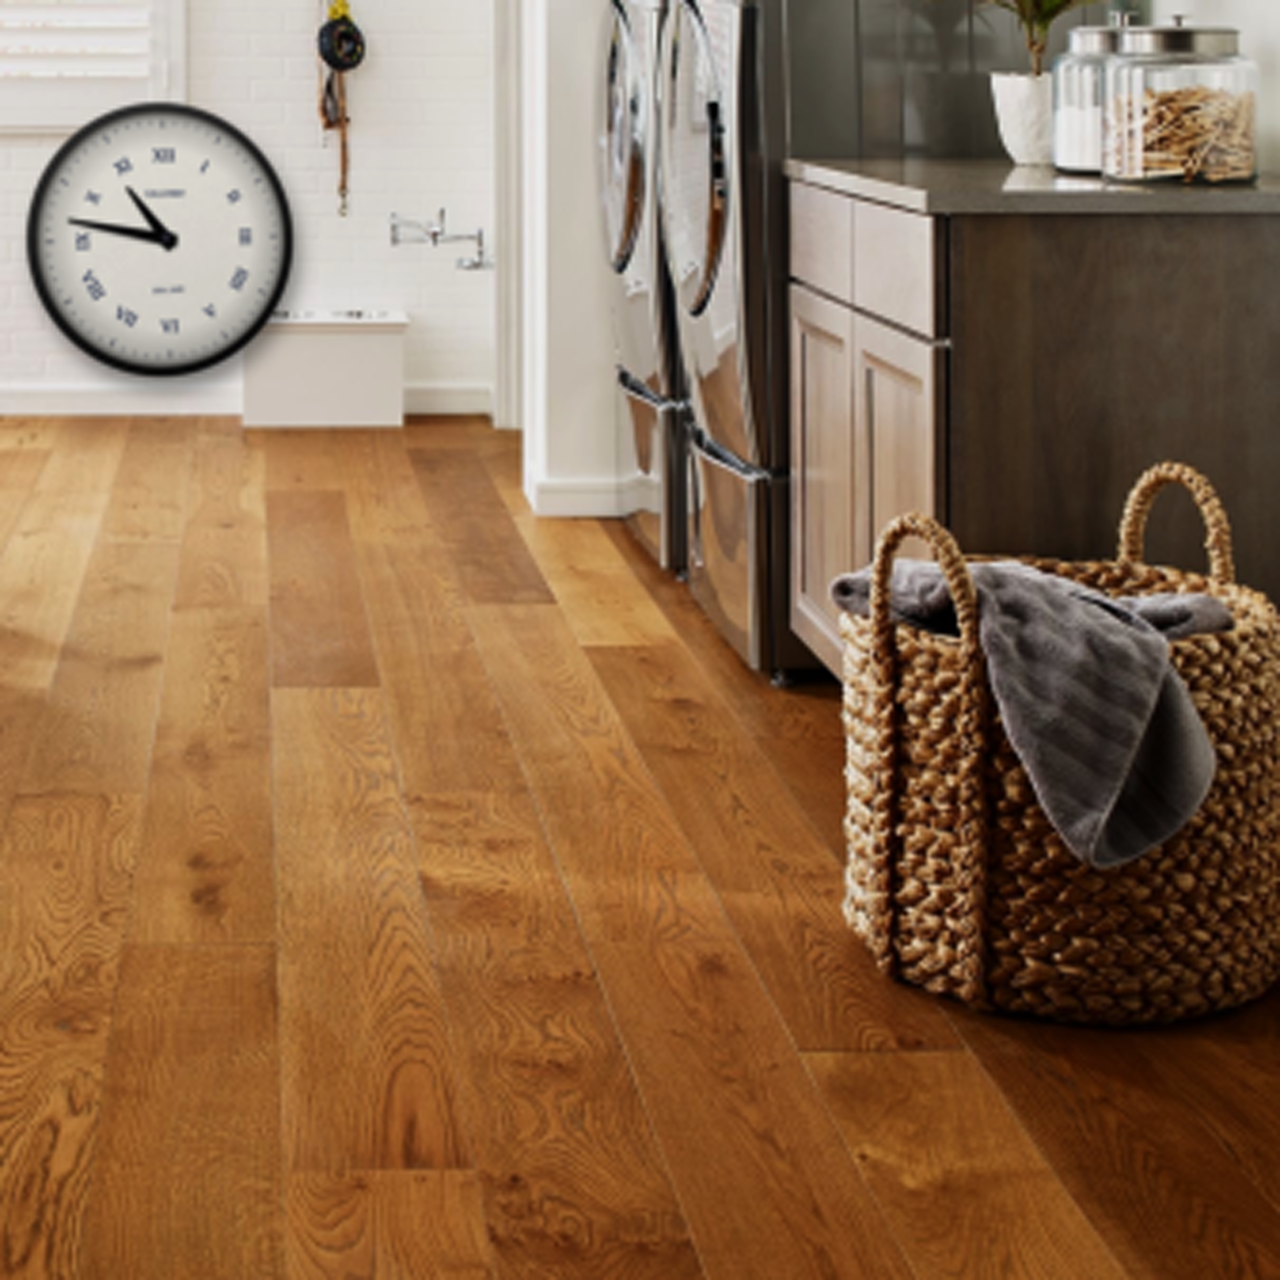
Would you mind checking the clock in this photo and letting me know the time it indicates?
10:47
